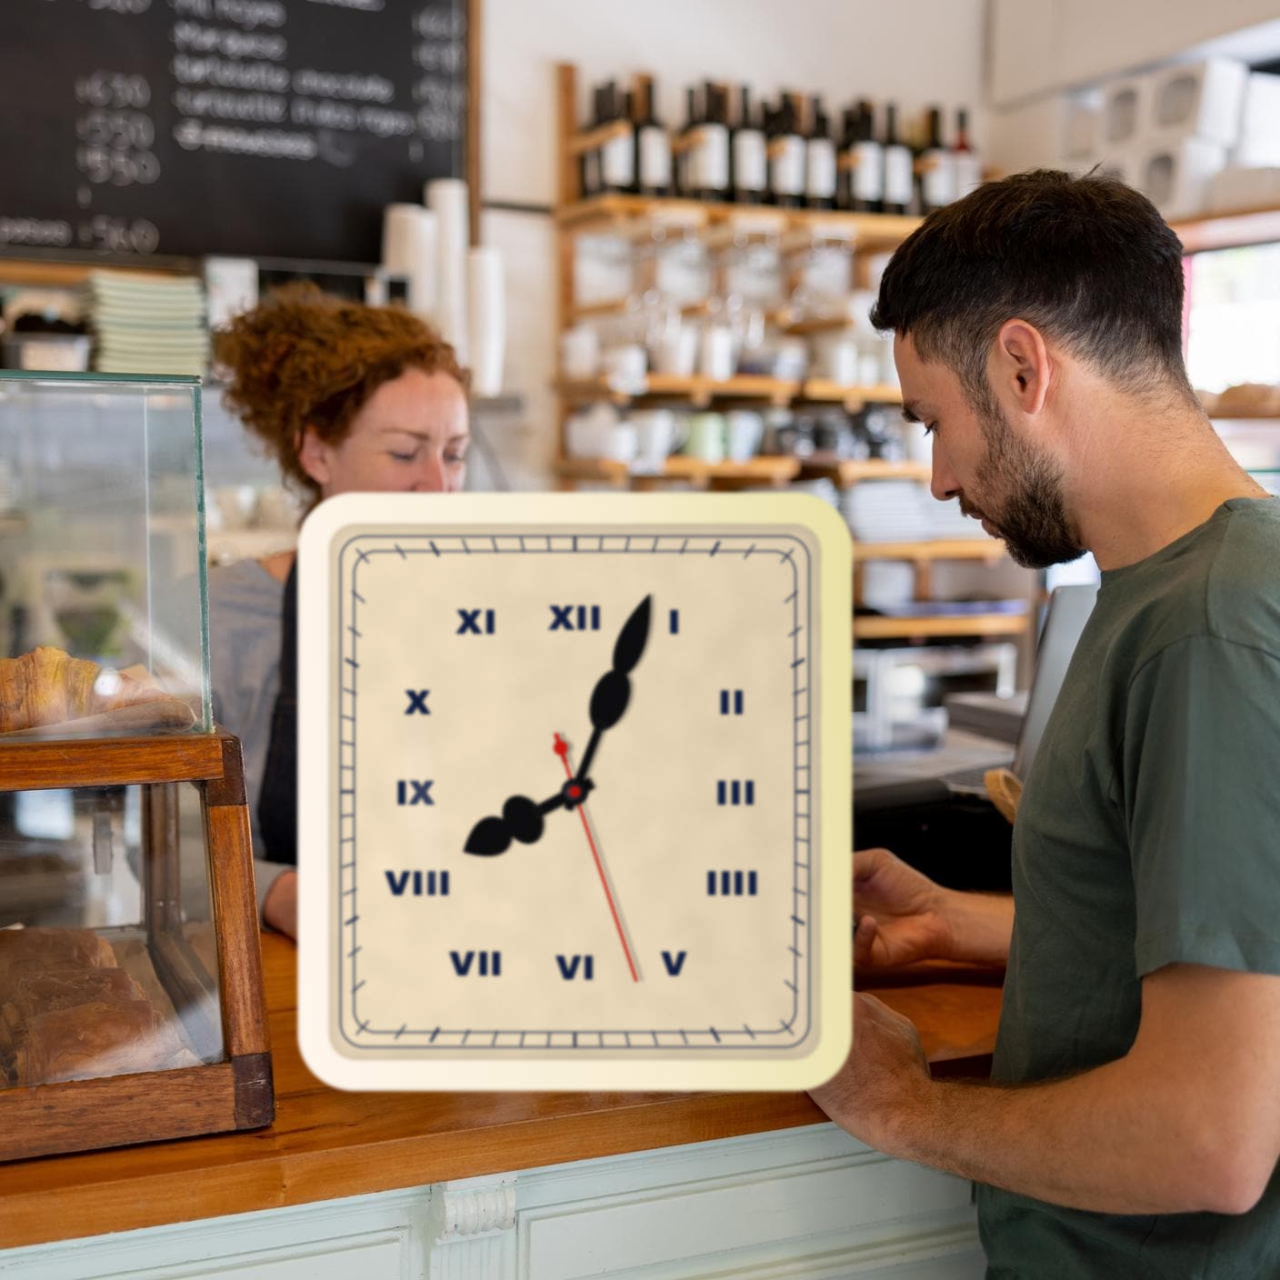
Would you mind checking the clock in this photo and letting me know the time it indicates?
8:03:27
